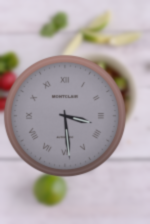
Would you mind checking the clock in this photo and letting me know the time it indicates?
3:29
